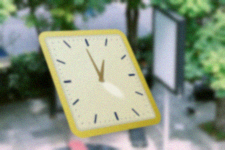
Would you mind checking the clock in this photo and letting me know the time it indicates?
12:59
